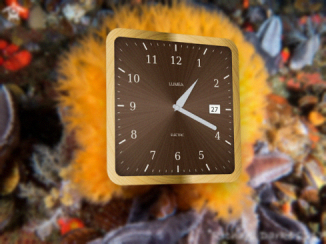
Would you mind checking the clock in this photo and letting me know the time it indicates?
1:19
